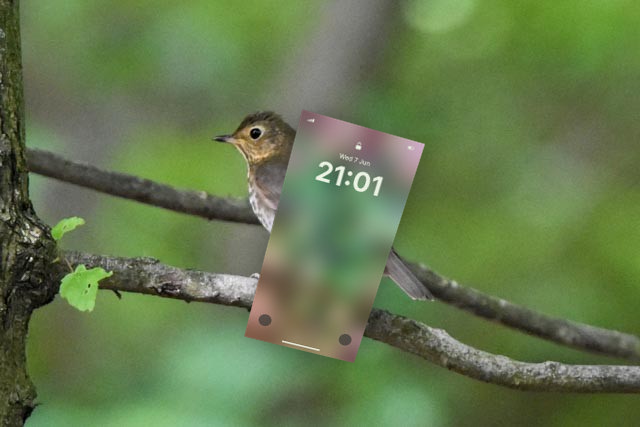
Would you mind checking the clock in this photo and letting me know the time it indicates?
21:01
